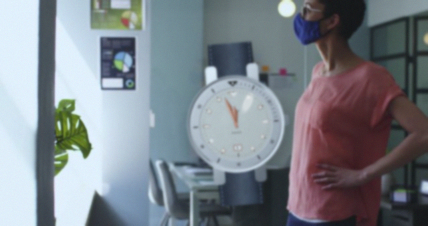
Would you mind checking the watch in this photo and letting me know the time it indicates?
11:57
